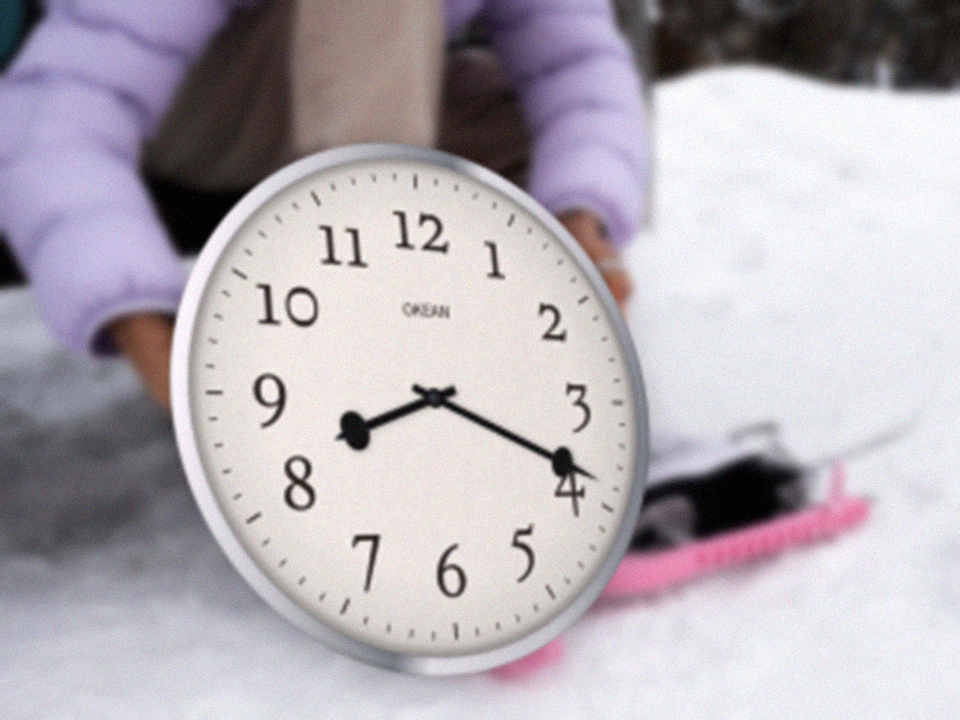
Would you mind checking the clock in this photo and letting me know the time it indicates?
8:19
